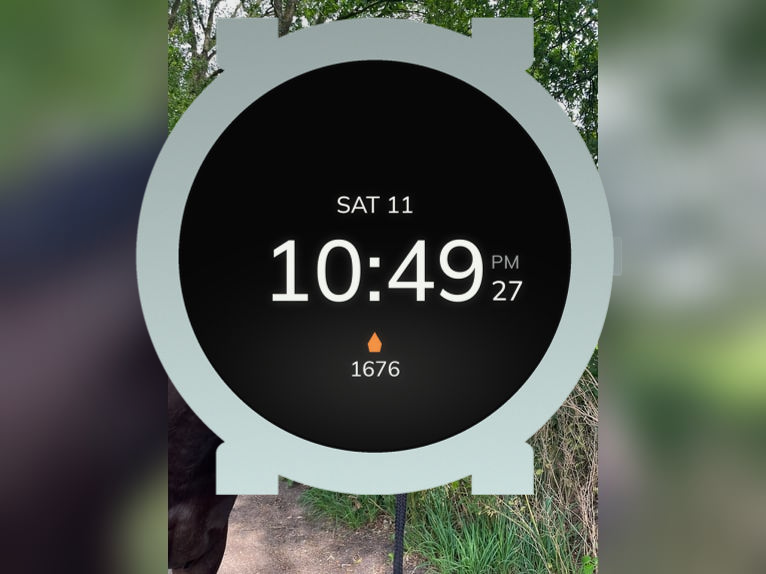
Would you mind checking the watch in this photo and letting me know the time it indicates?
10:49:27
